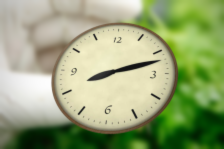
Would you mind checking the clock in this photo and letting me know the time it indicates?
8:12
